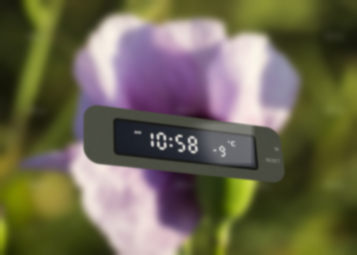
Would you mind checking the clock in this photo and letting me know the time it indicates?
10:58
